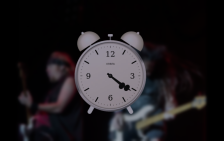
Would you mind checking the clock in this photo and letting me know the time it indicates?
4:21
